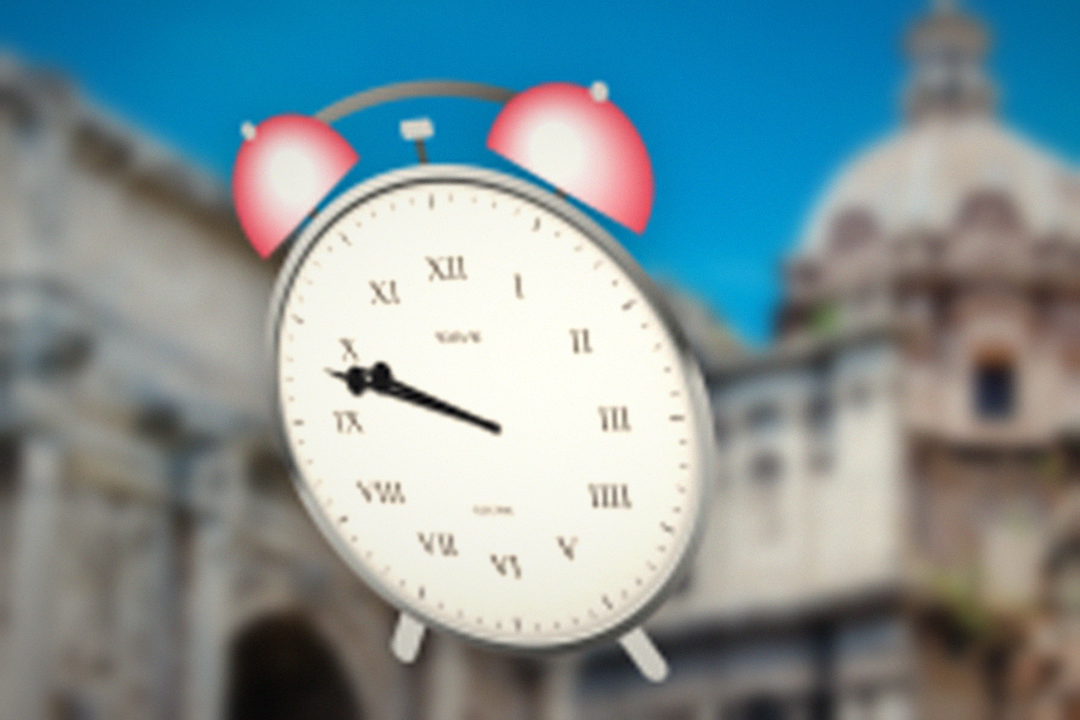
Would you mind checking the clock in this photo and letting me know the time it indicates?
9:48
